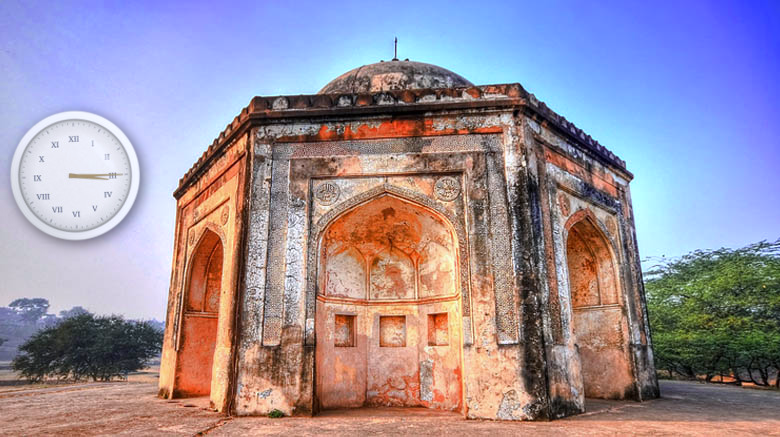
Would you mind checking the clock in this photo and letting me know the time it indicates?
3:15
